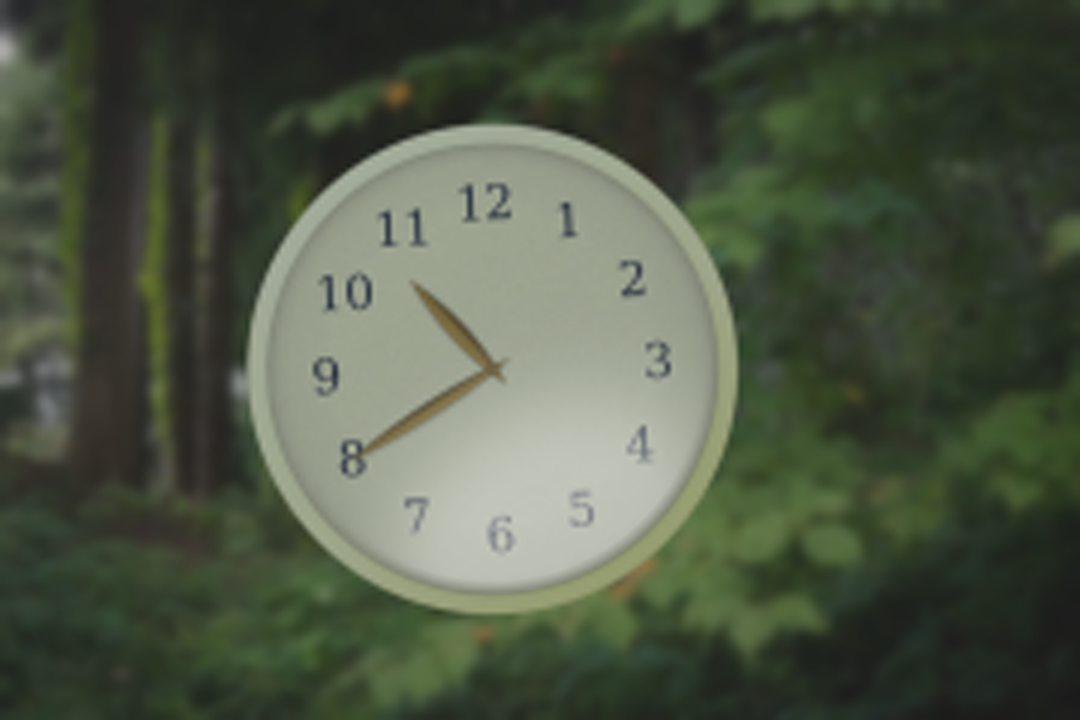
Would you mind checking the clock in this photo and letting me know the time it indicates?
10:40
